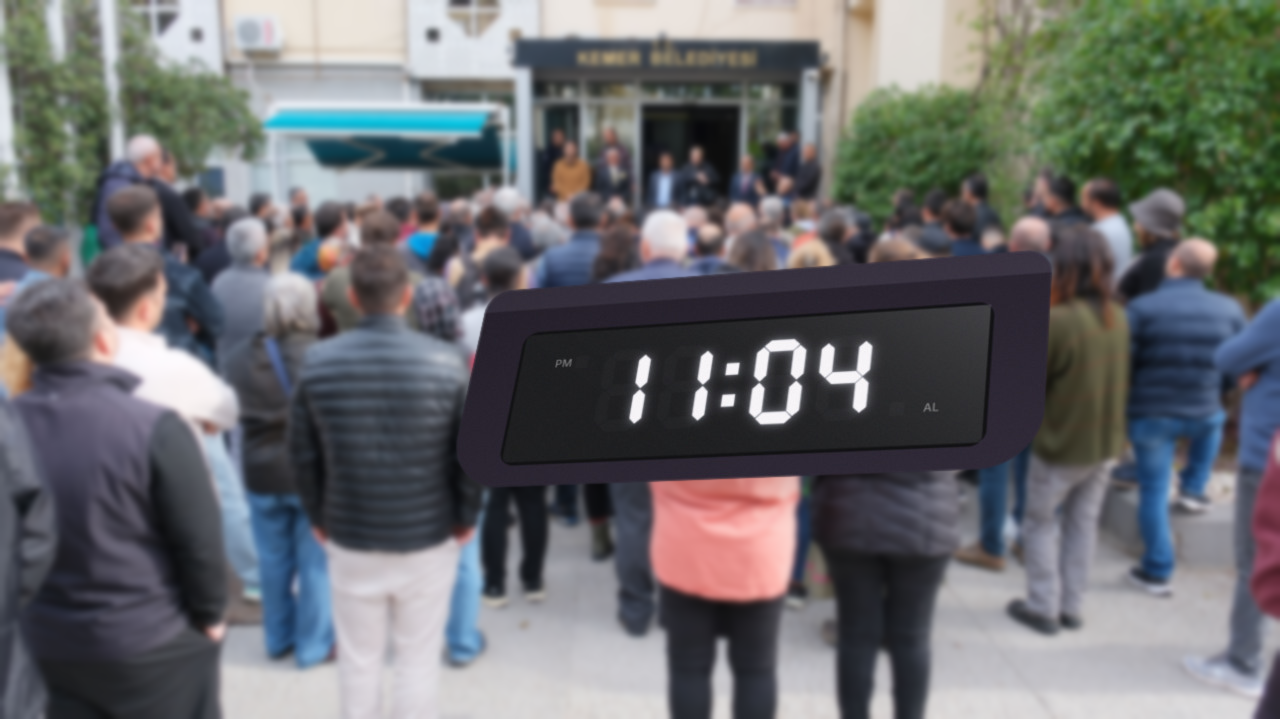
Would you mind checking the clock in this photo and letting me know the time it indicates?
11:04
